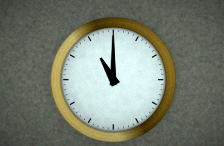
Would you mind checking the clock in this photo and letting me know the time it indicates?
11:00
